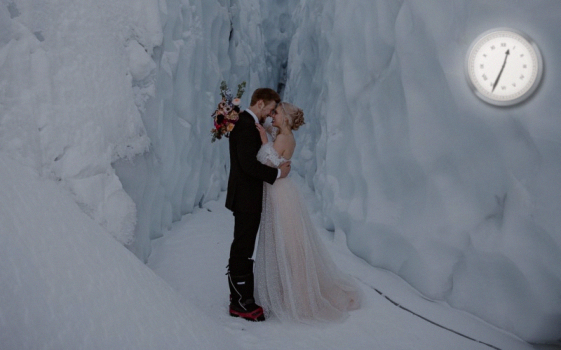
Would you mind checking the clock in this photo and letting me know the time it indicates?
12:34
